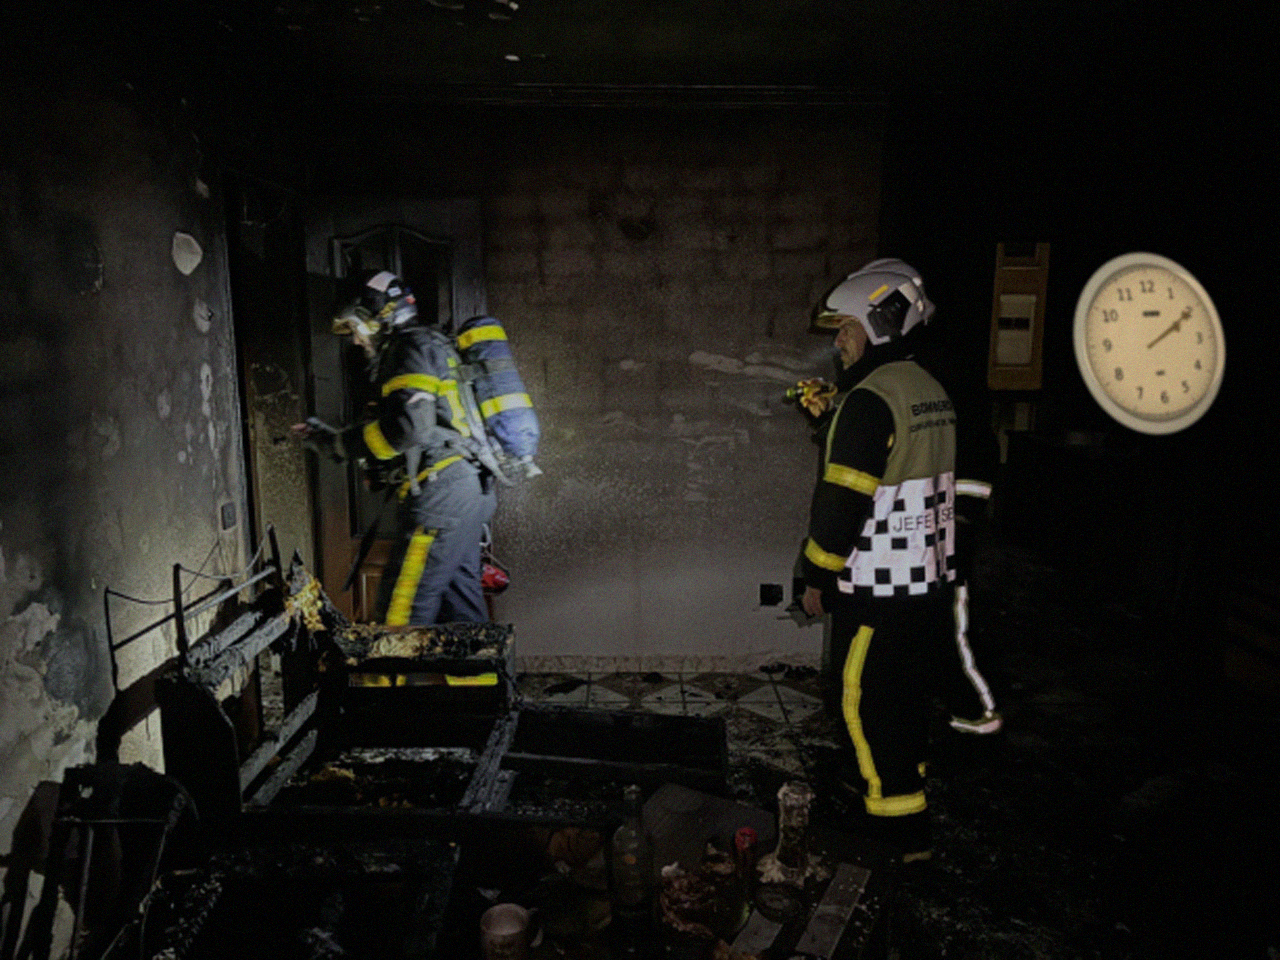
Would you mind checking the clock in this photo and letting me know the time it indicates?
2:10
